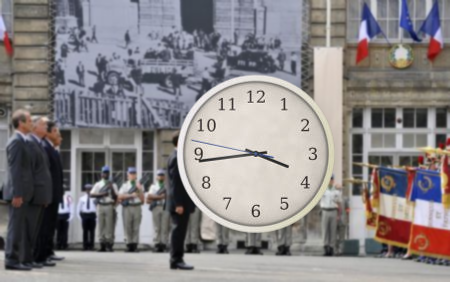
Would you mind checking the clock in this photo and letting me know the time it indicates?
3:43:47
